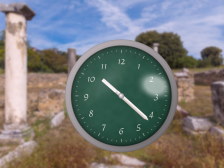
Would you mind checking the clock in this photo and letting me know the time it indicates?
10:22
